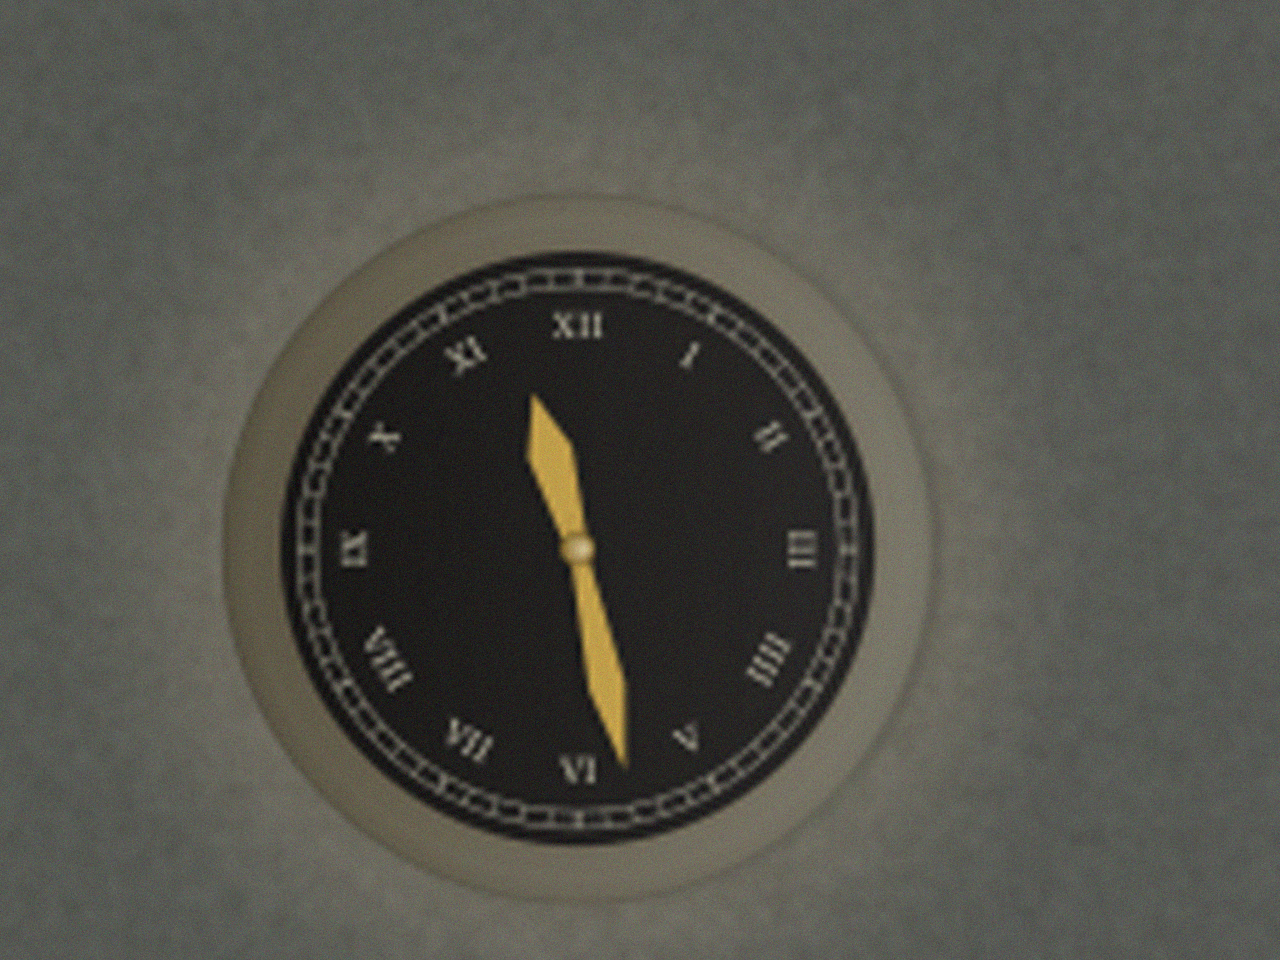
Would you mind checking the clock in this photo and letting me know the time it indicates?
11:28
